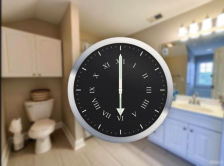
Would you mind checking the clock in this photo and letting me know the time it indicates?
6:00
